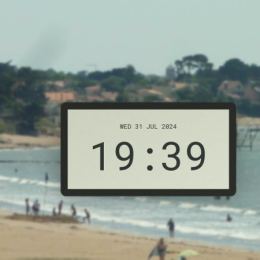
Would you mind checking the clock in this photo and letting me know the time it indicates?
19:39
